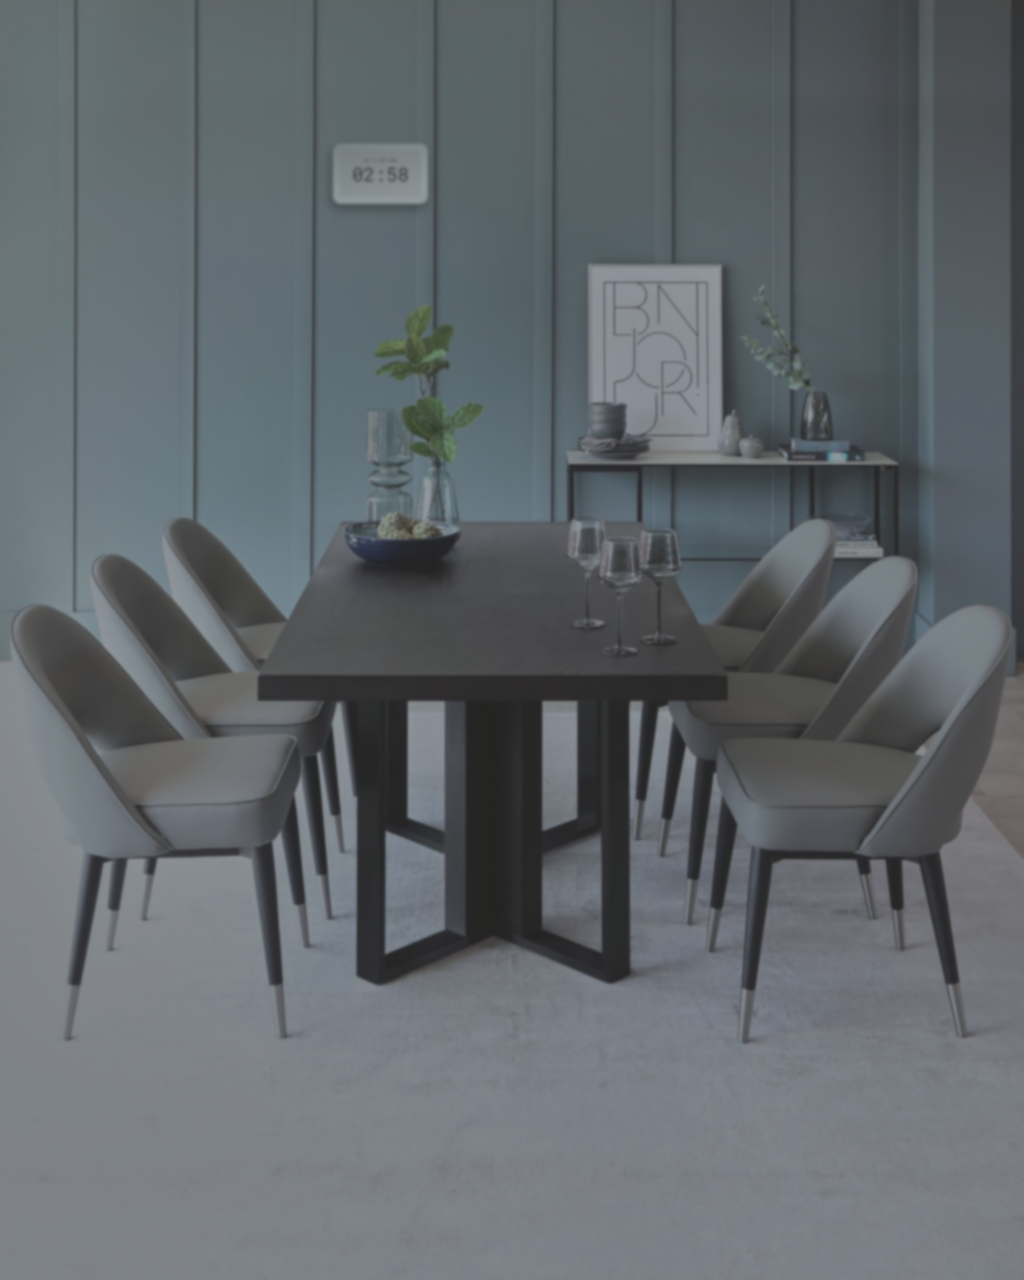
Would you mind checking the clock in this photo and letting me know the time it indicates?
2:58
